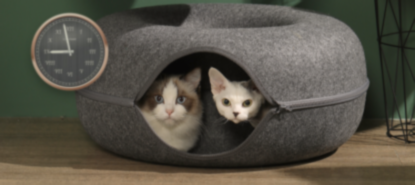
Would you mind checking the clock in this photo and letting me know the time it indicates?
8:58
